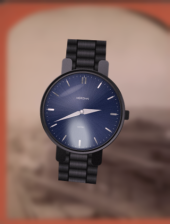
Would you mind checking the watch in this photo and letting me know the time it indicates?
2:41
